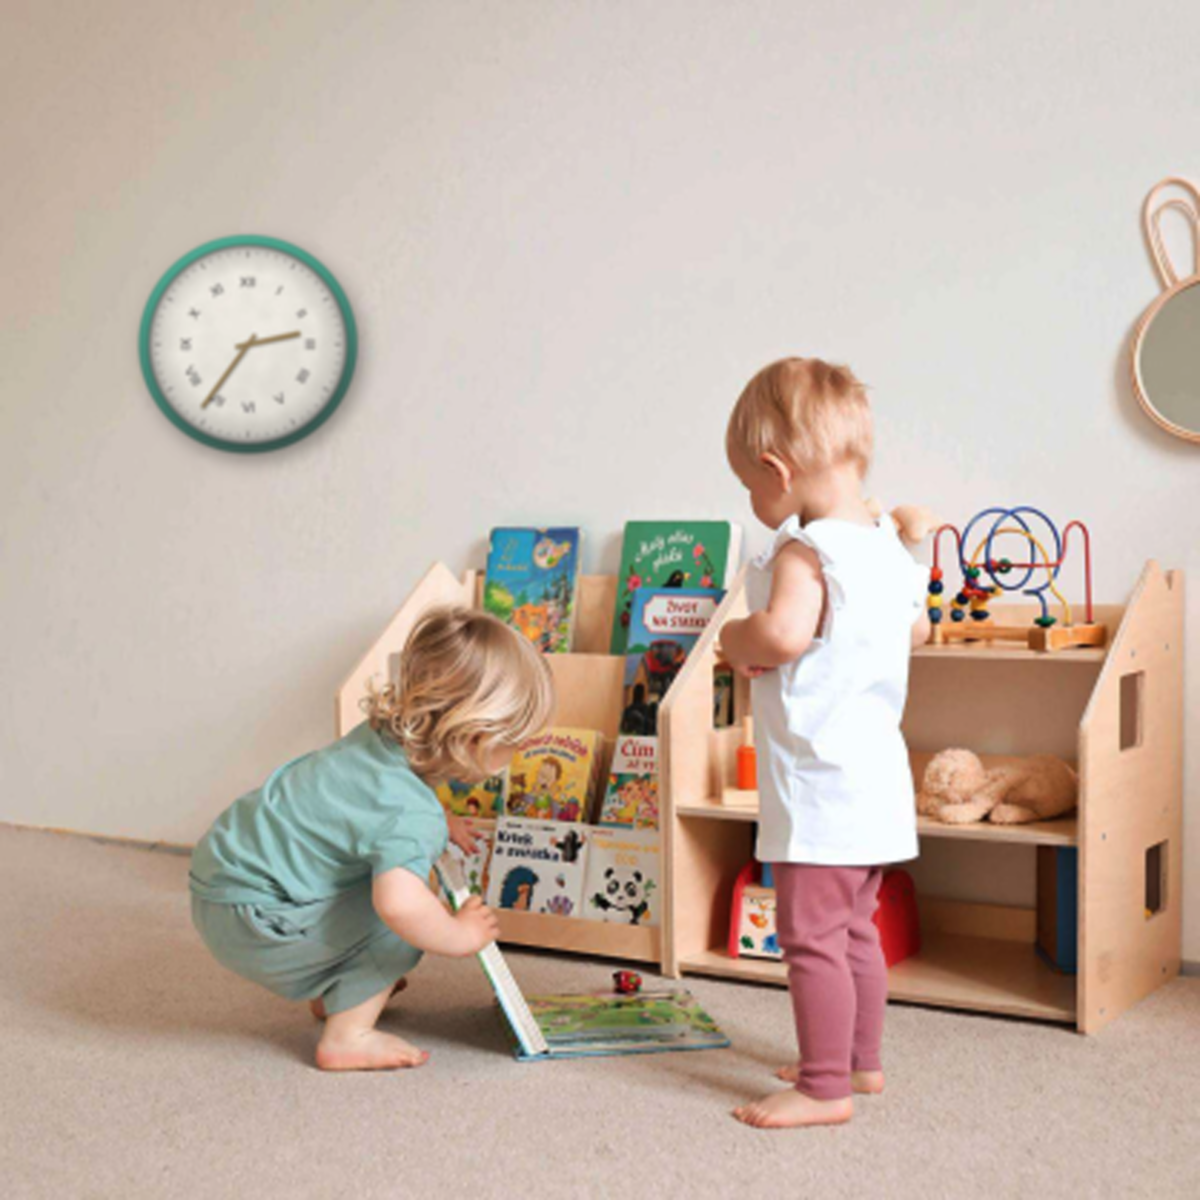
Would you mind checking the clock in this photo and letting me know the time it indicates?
2:36
